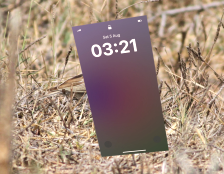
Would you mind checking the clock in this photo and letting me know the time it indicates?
3:21
